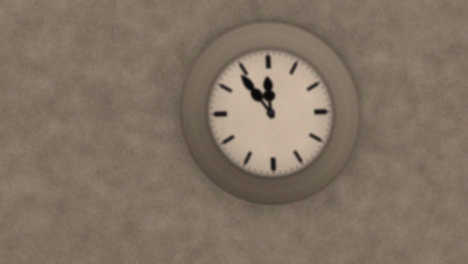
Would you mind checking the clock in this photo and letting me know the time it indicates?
11:54
